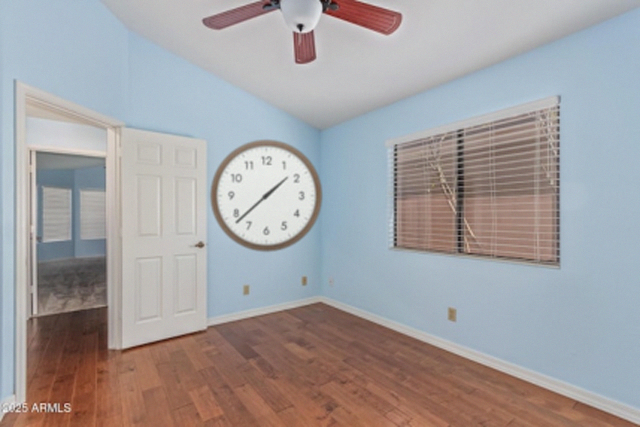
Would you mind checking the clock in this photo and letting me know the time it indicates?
1:38
